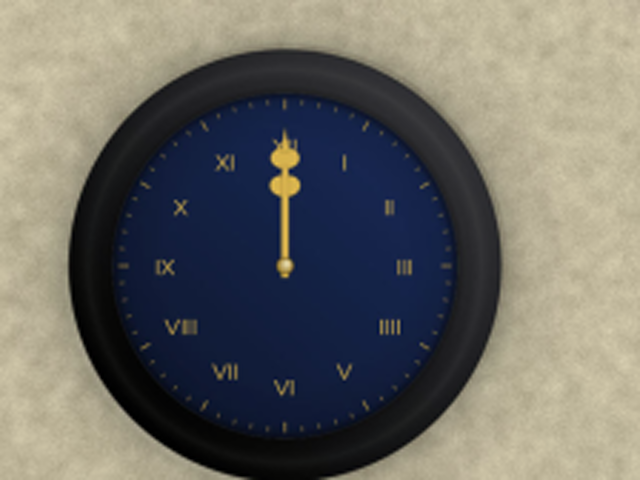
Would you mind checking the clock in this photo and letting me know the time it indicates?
12:00
